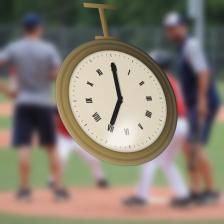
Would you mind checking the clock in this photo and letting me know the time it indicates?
7:00
